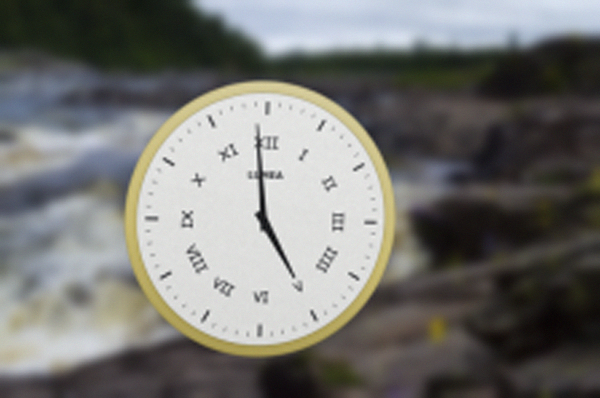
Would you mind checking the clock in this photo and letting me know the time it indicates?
4:59
